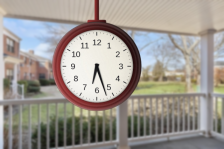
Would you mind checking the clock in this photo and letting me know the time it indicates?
6:27
